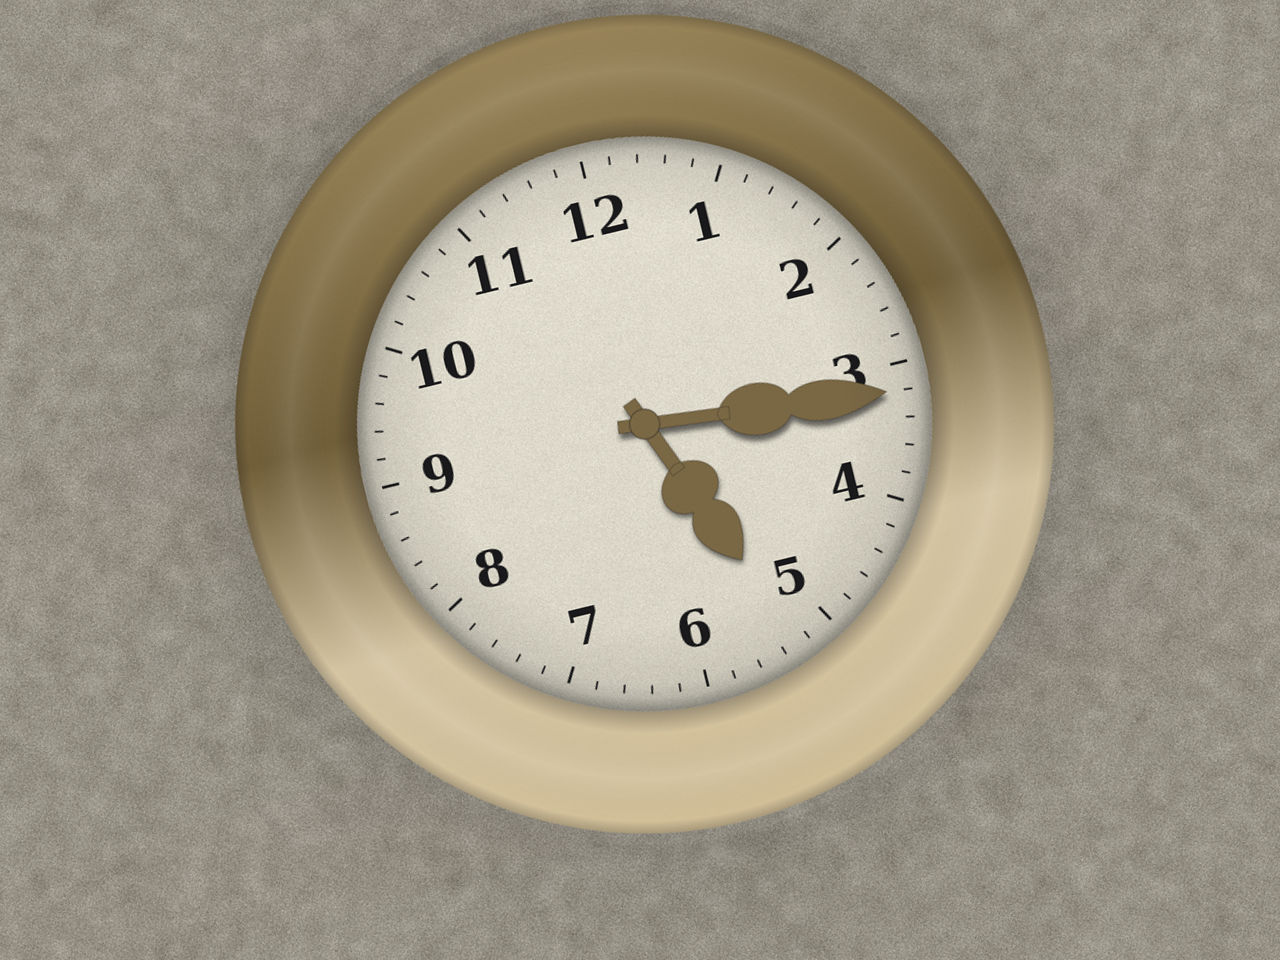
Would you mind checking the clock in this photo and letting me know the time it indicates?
5:16
